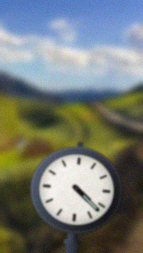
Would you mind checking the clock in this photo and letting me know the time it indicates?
4:22
